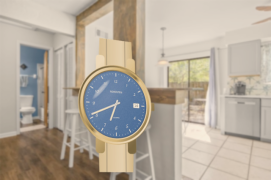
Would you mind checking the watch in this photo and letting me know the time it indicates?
6:41
